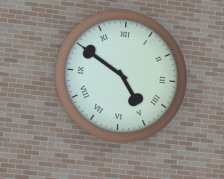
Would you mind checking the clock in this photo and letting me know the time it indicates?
4:50
